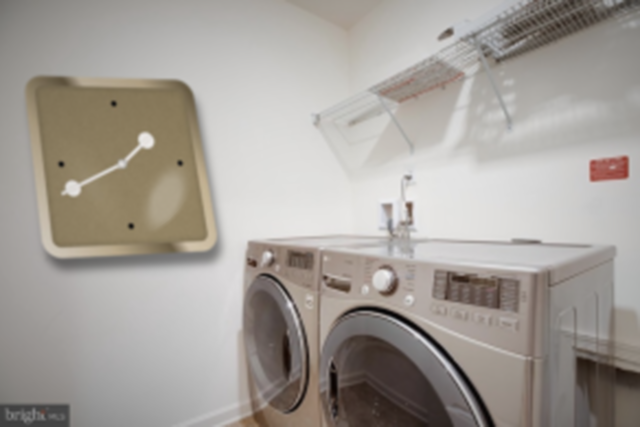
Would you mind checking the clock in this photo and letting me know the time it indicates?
1:41
